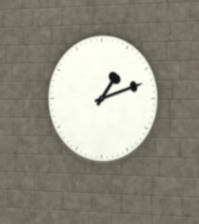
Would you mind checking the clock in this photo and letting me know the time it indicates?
1:12
